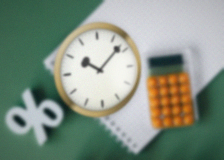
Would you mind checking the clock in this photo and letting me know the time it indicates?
10:08
